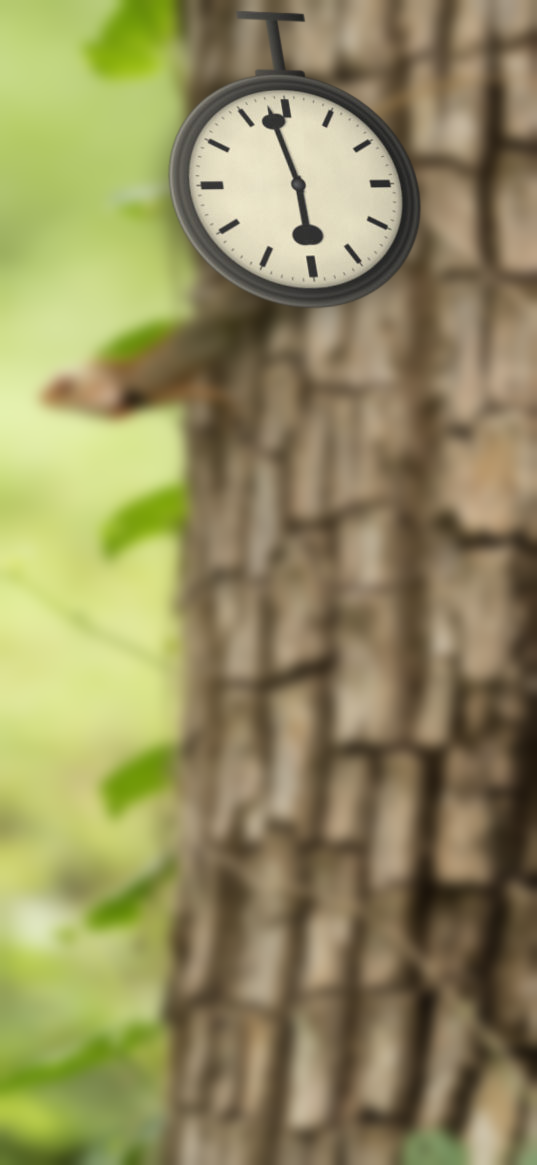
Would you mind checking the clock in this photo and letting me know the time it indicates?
5:58
